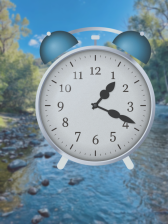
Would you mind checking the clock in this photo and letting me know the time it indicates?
1:19
